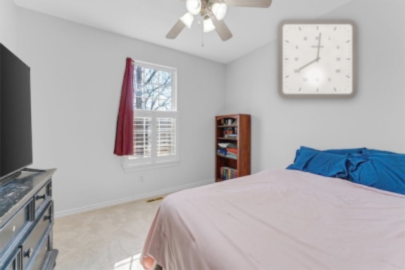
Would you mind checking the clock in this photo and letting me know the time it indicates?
8:01
